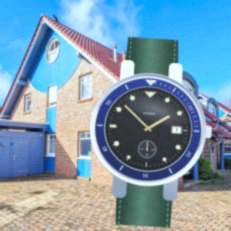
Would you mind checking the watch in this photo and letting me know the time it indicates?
1:52
